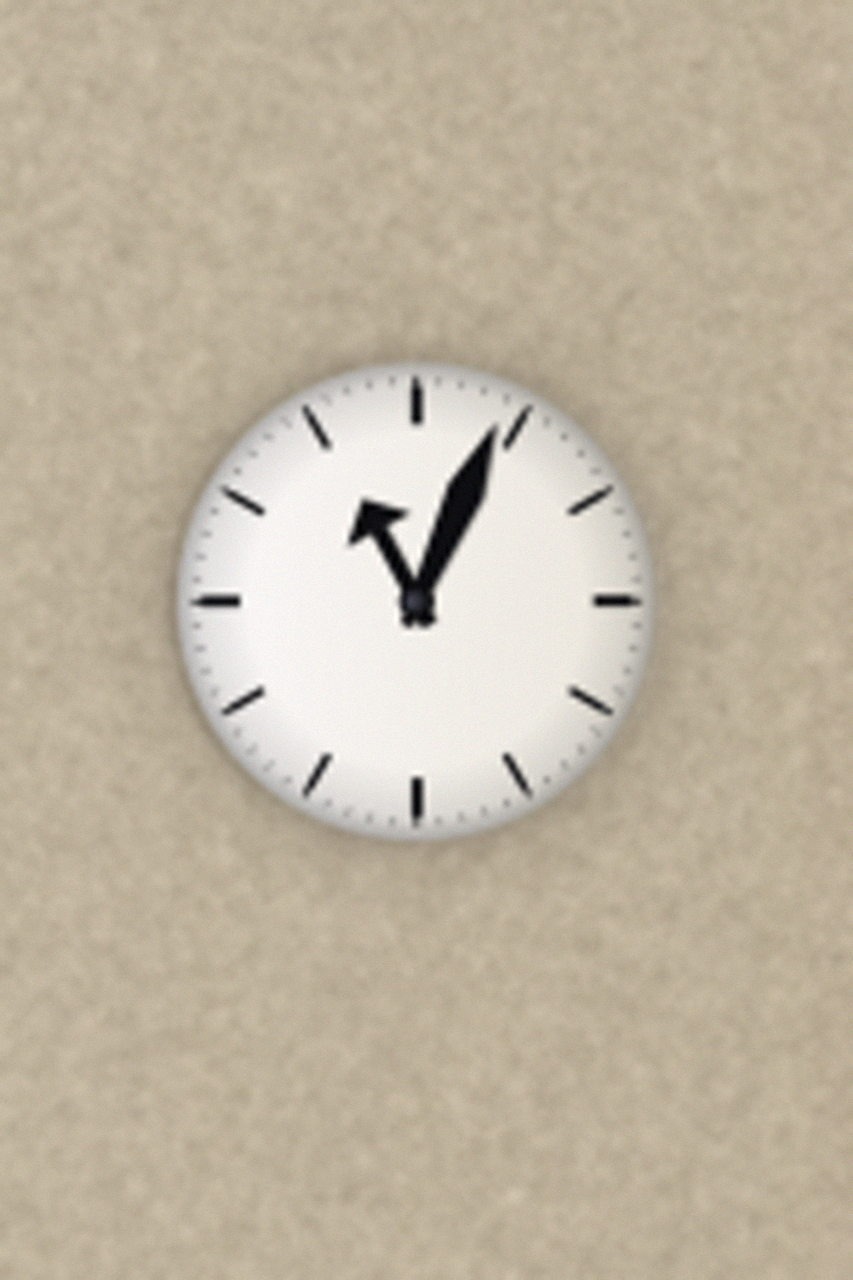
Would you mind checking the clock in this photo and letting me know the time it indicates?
11:04
